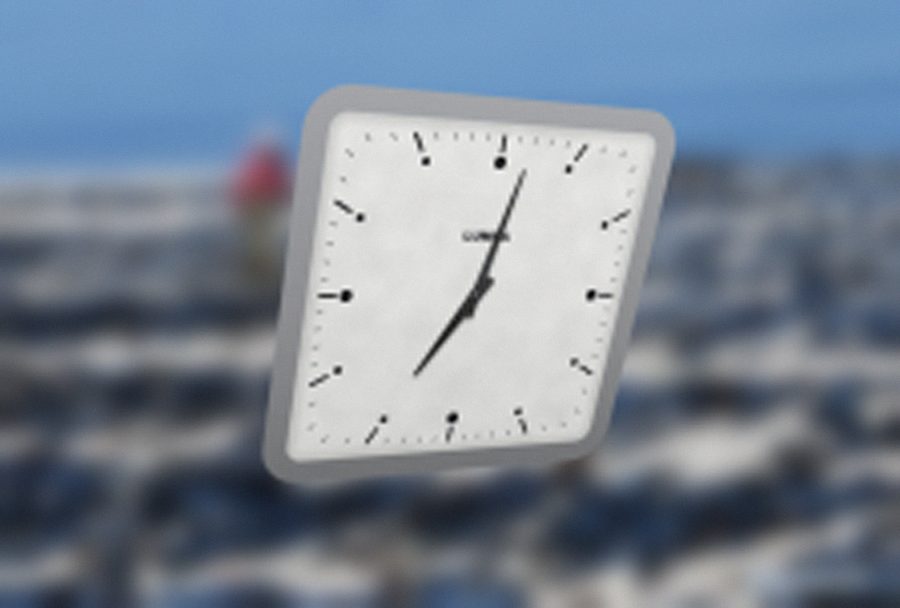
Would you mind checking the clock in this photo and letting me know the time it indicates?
7:02
